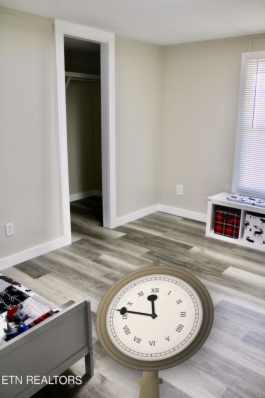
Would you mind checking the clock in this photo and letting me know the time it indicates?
11:47
